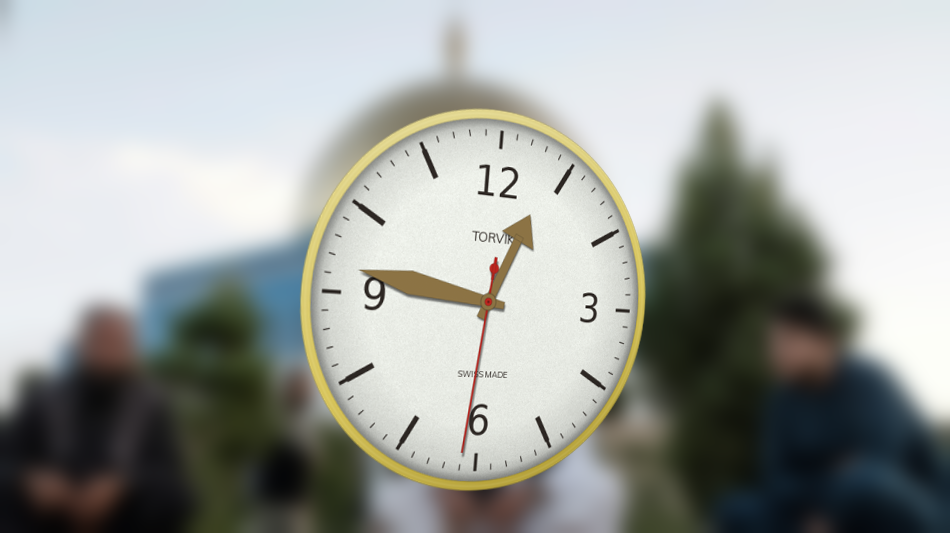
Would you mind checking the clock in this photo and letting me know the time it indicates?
12:46:31
